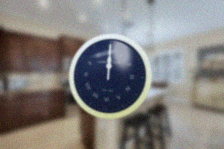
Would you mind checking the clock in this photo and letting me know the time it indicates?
12:00
